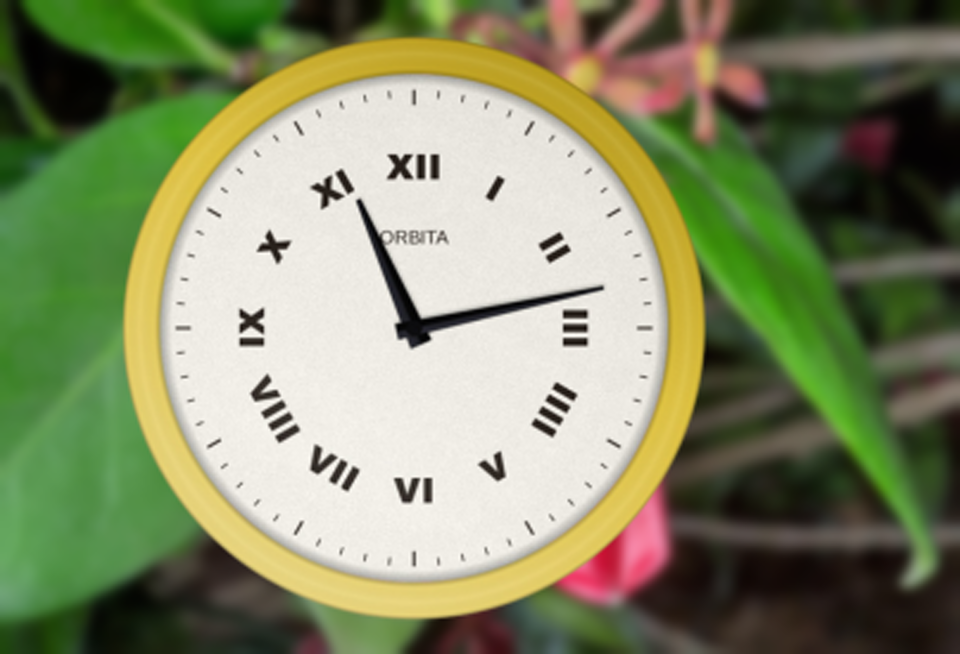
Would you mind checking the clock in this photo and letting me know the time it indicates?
11:13
